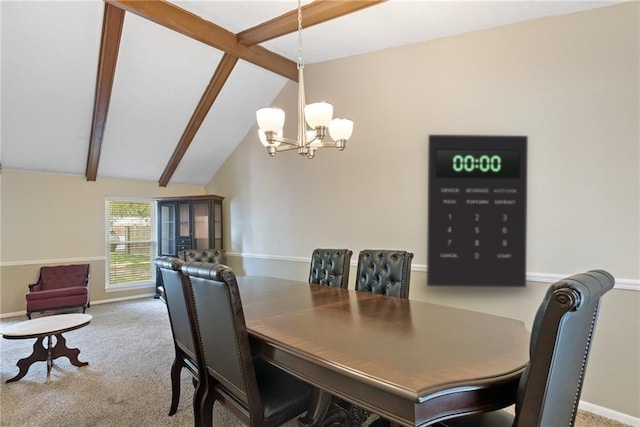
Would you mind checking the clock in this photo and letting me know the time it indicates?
0:00
